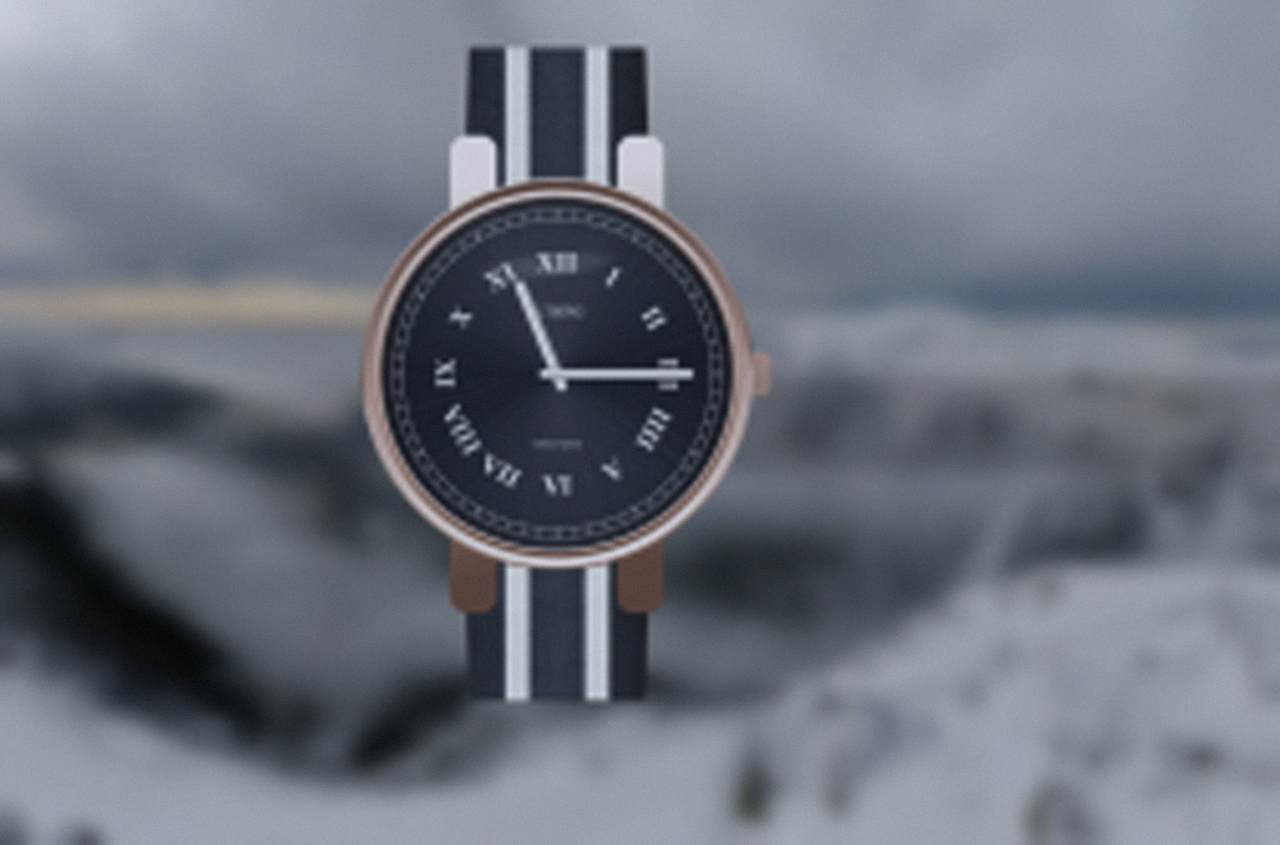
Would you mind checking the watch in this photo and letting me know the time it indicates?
11:15
